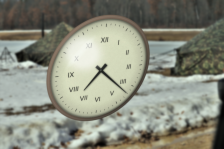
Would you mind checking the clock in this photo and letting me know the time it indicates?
7:22
